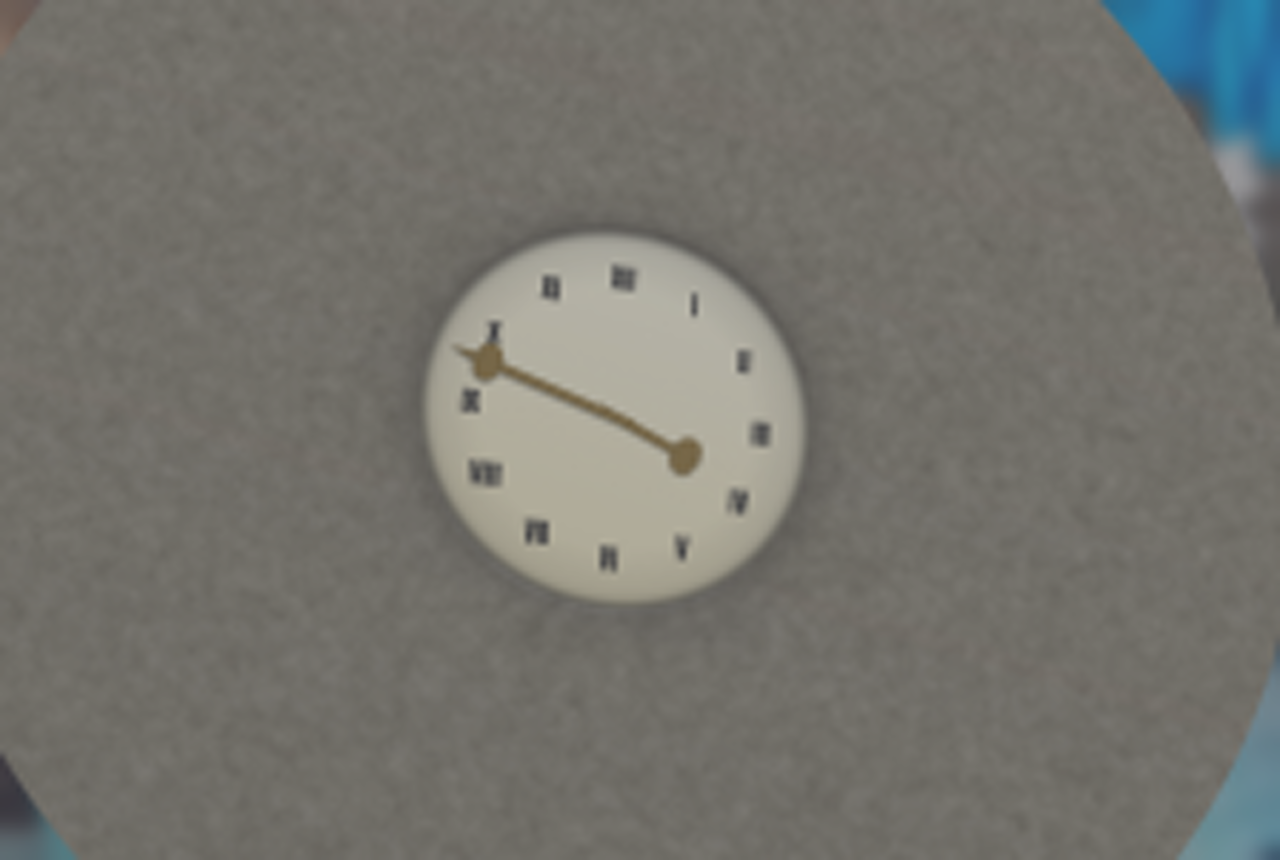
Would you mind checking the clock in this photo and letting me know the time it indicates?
3:48
